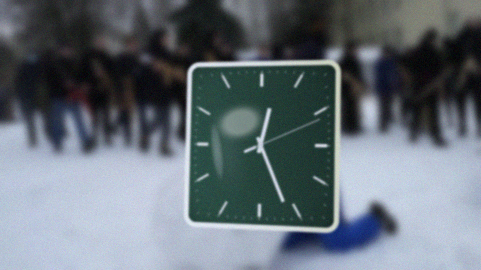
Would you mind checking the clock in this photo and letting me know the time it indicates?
12:26:11
